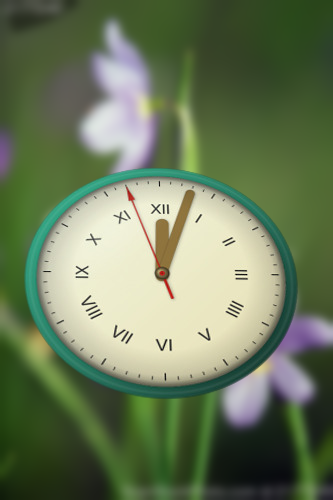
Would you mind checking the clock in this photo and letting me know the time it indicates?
12:02:57
